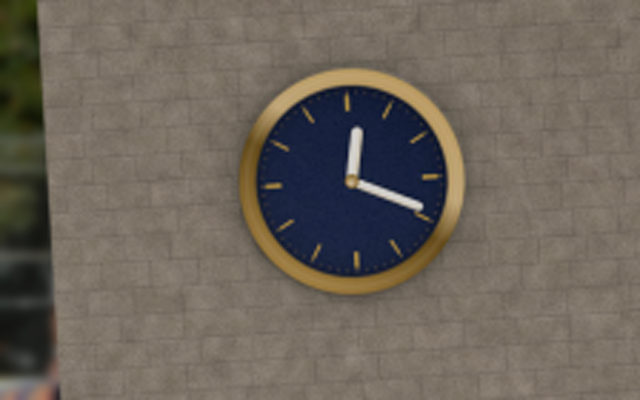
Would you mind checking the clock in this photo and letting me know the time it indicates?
12:19
